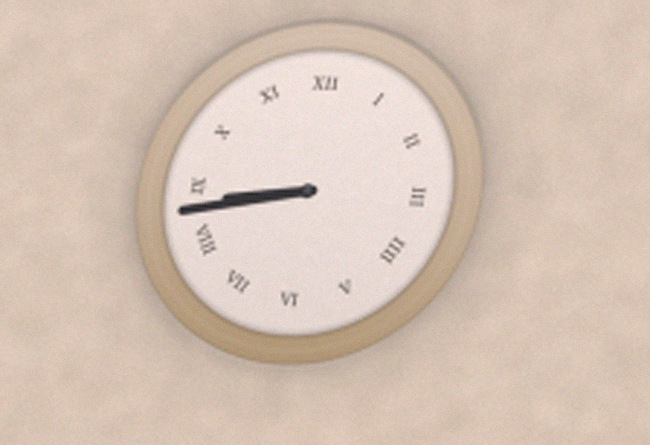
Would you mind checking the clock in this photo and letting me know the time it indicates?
8:43
